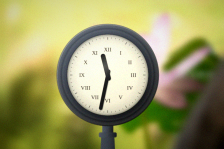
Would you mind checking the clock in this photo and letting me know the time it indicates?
11:32
